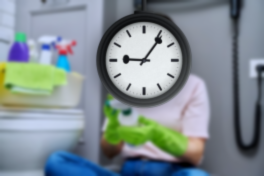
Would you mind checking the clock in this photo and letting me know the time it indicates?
9:06
